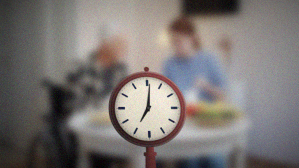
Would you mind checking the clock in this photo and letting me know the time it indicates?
7:01
